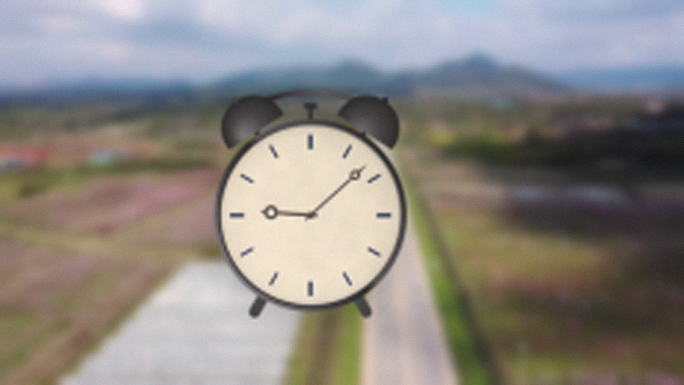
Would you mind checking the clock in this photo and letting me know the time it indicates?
9:08
